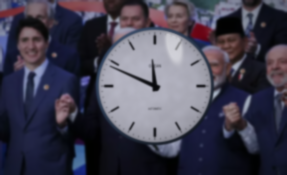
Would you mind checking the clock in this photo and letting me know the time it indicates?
11:49
